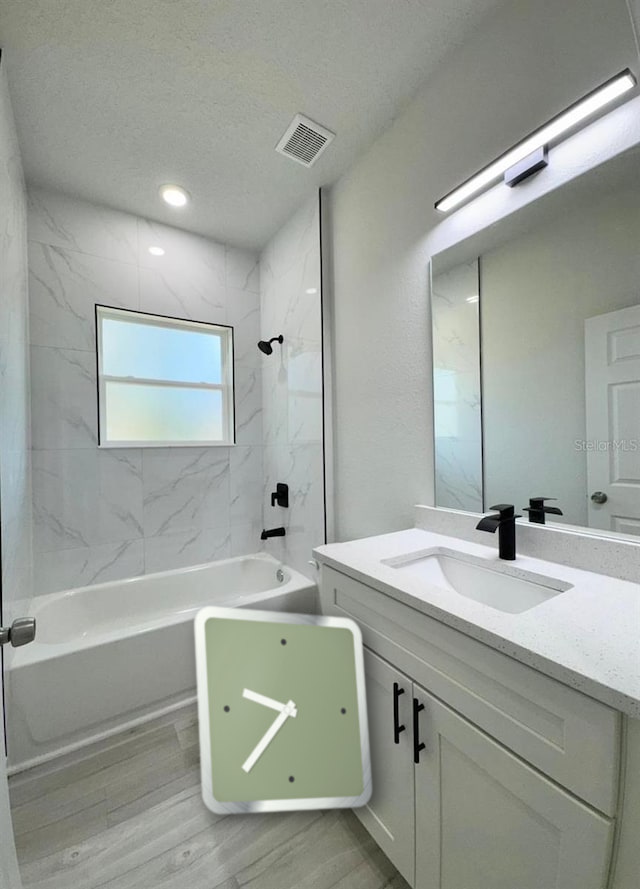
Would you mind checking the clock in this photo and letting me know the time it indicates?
9:37
